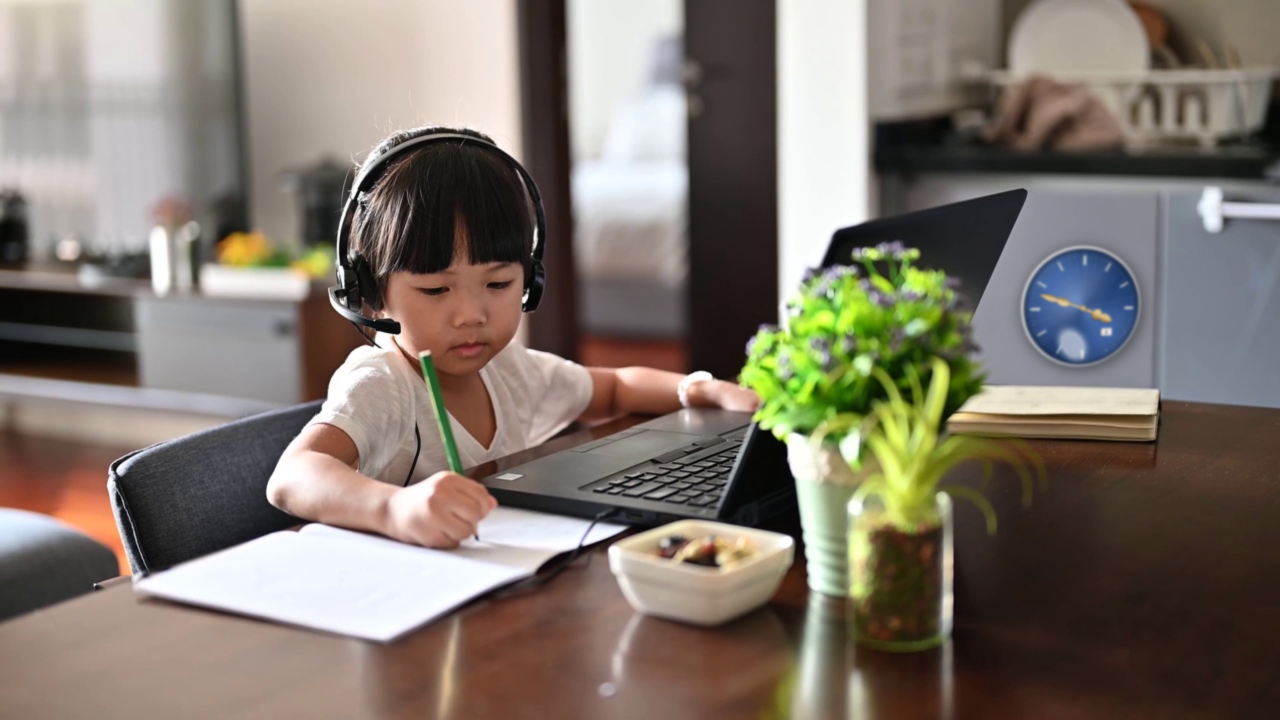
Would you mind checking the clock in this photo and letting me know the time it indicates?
3:48
